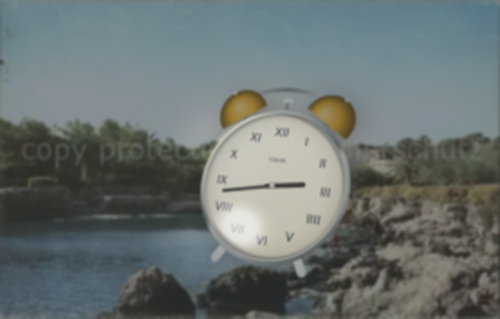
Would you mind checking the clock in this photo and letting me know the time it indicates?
2:43
